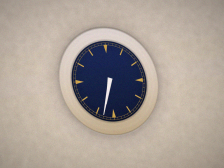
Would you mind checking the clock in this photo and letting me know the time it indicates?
6:33
